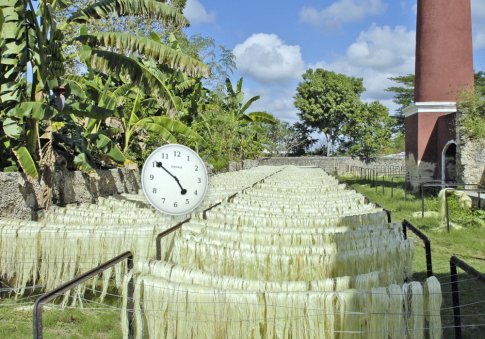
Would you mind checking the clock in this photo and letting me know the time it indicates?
4:51
